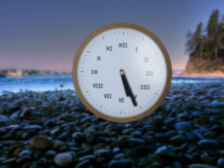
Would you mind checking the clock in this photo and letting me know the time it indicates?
5:26
